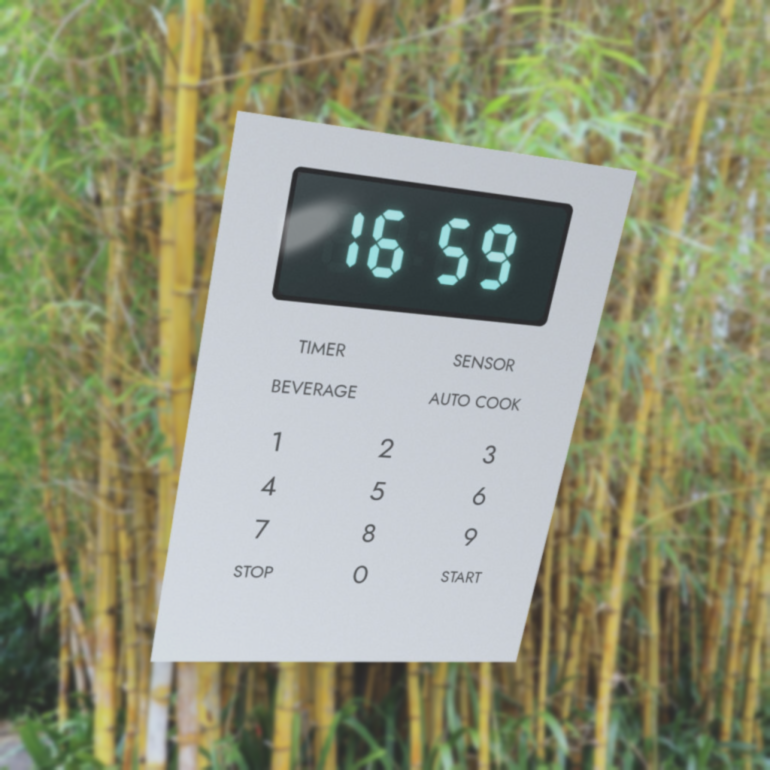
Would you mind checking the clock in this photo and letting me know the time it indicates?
16:59
